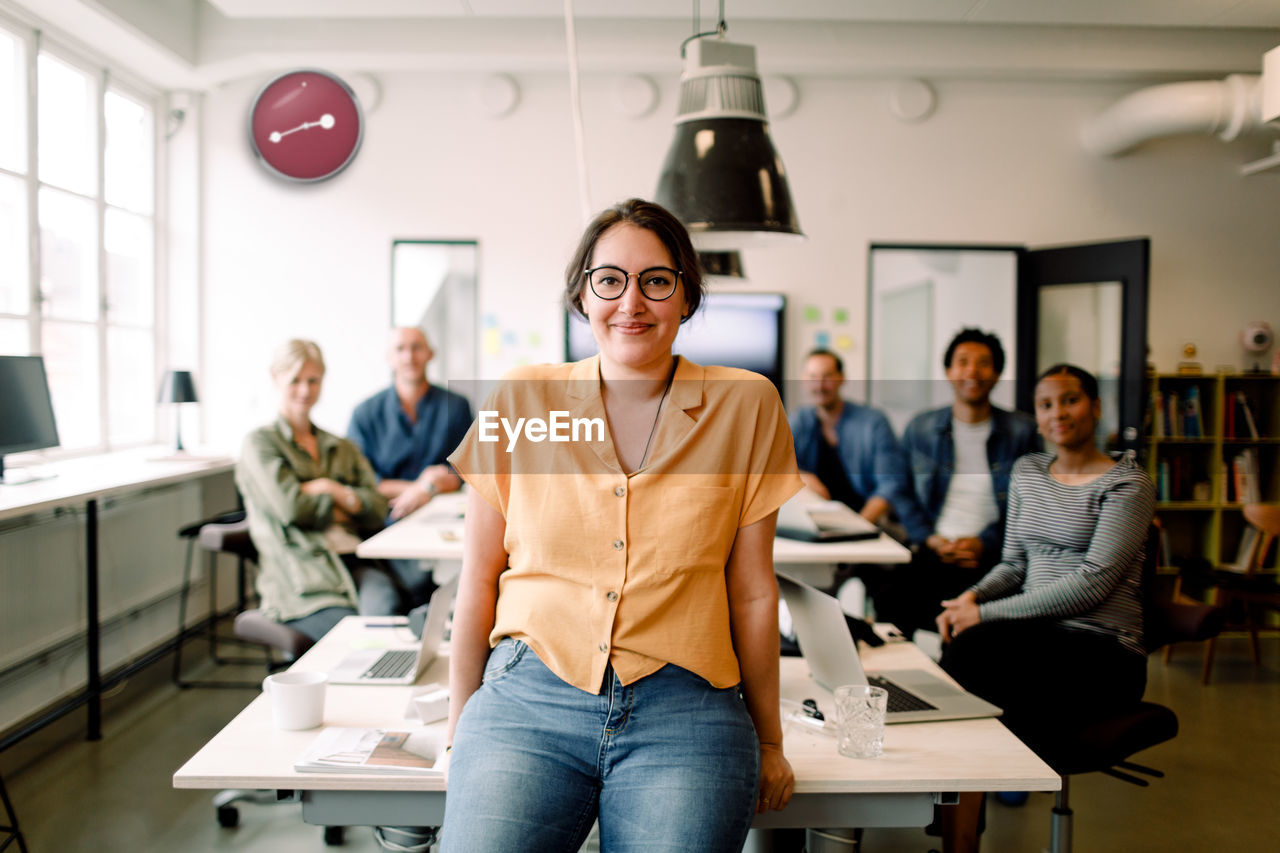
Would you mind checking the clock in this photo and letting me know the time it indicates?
2:42
